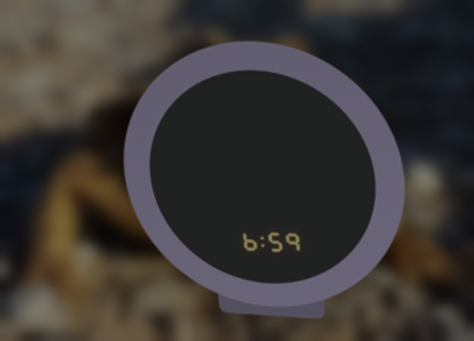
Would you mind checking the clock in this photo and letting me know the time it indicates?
6:59
